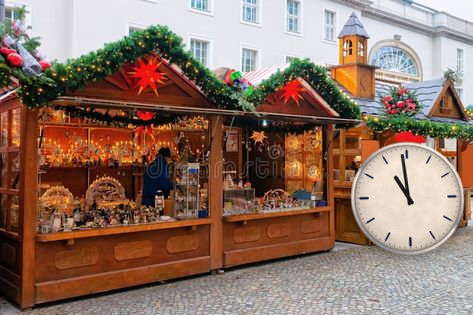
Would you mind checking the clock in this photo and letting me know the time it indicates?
10:59
